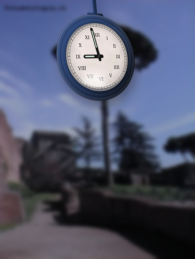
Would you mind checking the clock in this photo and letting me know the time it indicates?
8:58
